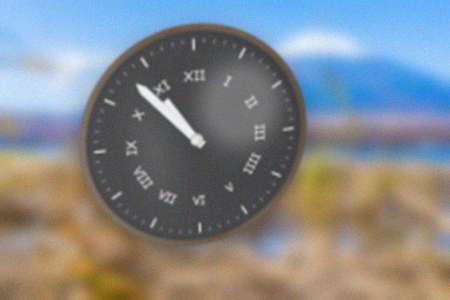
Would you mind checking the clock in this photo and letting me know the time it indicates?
10:53
